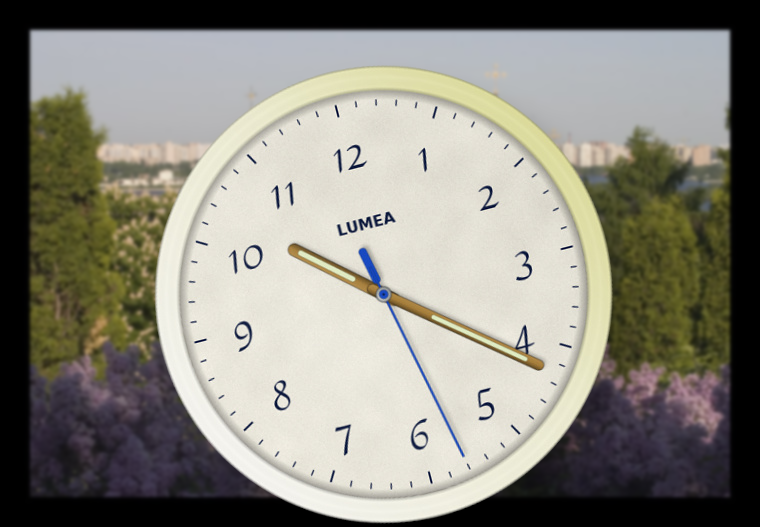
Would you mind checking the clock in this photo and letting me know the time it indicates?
10:21:28
